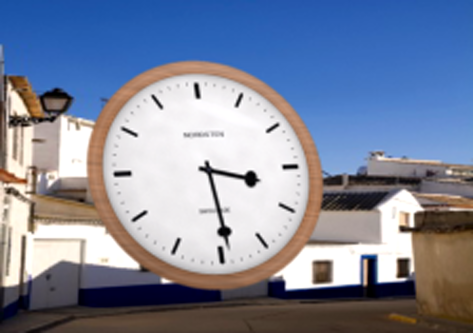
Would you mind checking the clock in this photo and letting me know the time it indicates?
3:29
